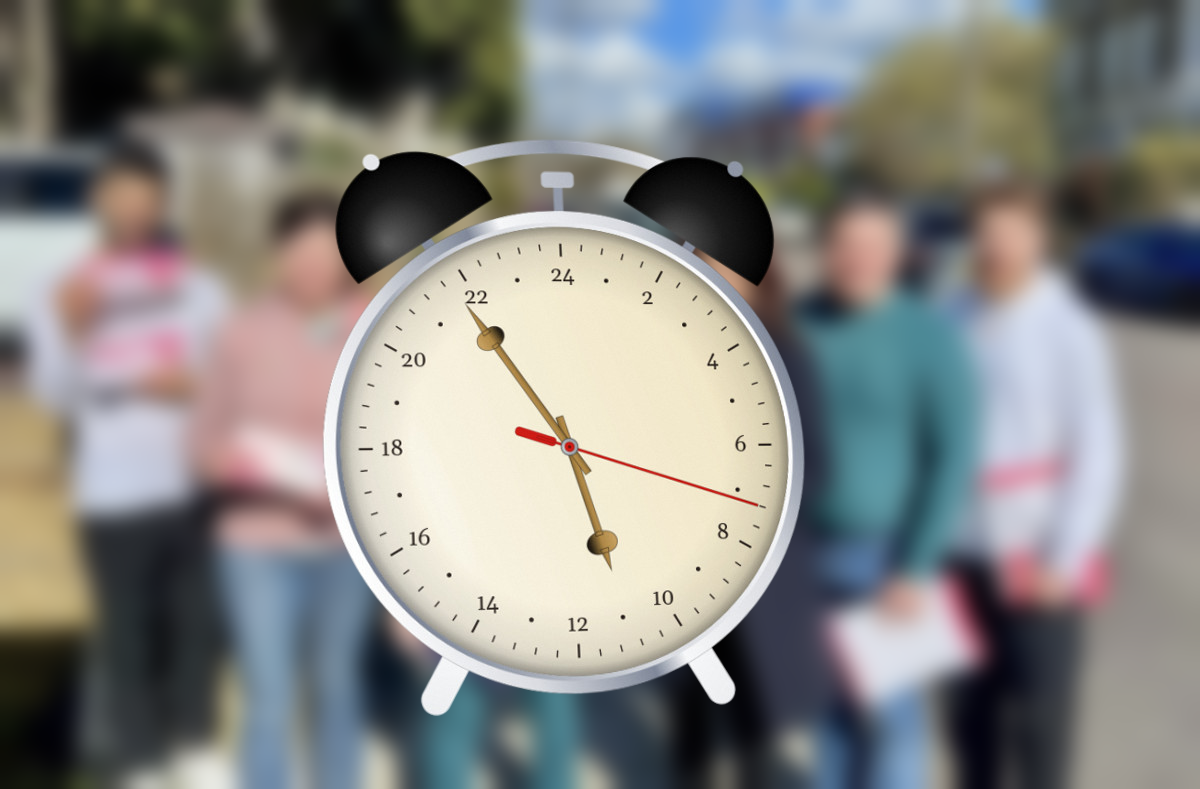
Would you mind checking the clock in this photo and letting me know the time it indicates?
10:54:18
